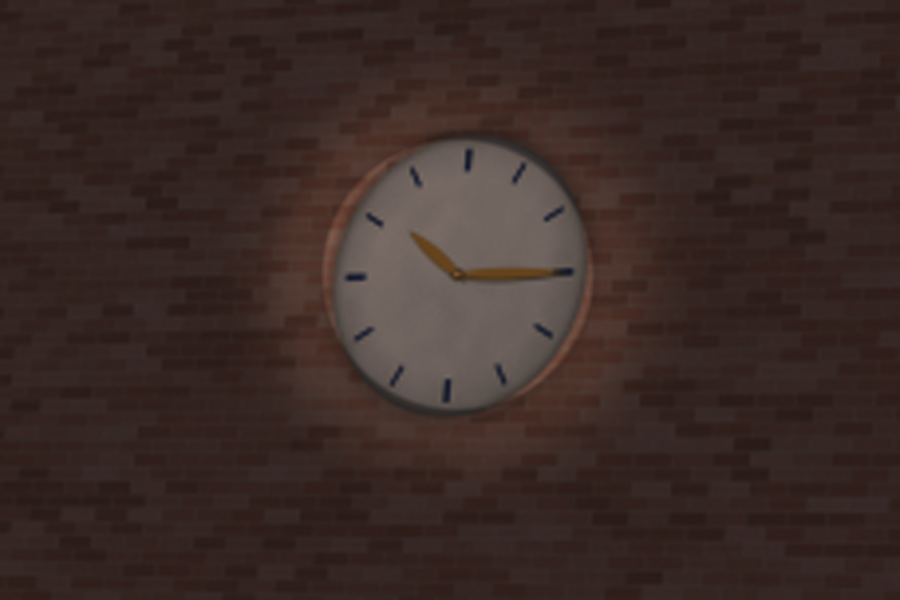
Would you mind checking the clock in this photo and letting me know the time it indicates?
10:15
